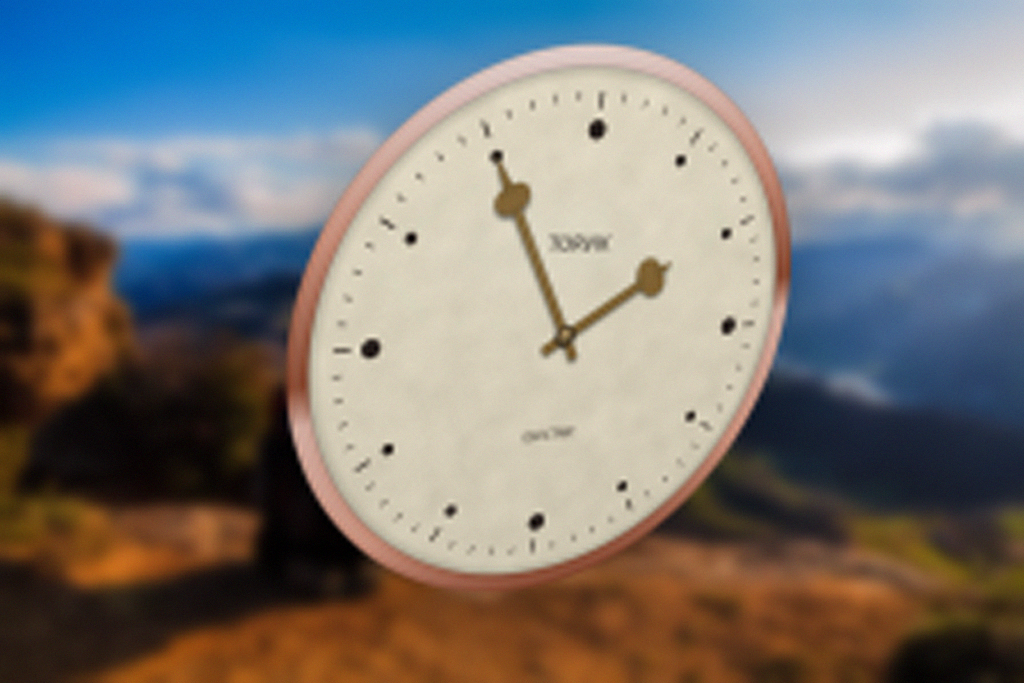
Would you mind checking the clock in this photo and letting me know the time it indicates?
1:55
